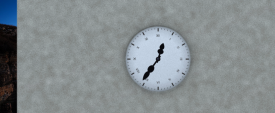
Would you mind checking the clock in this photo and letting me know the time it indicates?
12:36
